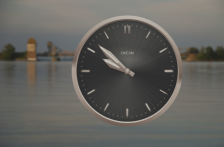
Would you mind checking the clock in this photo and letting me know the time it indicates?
9:52
